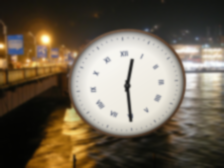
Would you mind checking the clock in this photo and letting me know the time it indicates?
12:30
